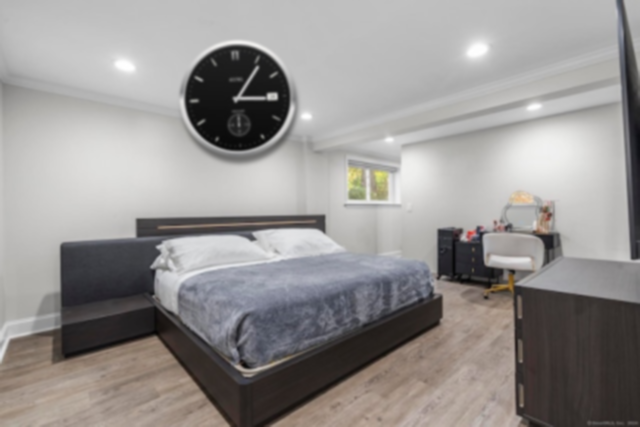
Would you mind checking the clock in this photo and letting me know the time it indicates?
3:06
